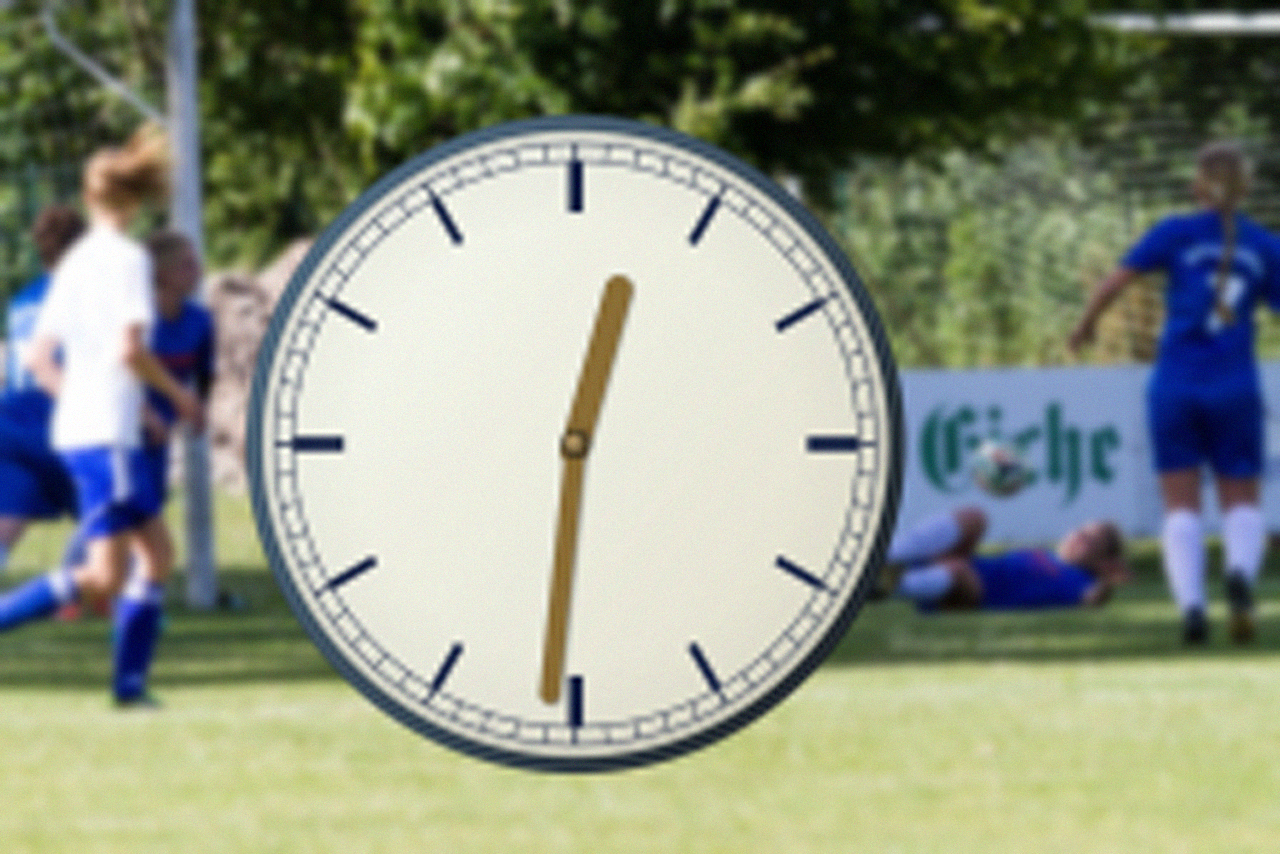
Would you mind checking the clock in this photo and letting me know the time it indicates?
12:31
